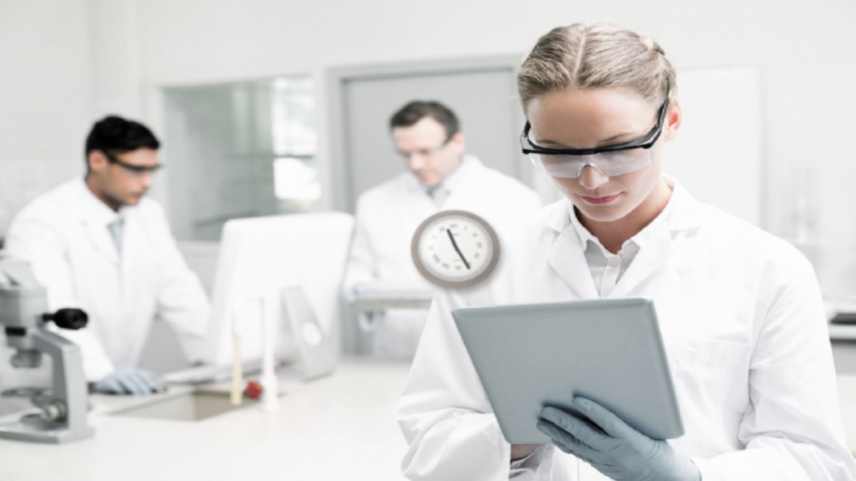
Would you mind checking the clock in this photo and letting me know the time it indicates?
11:26
